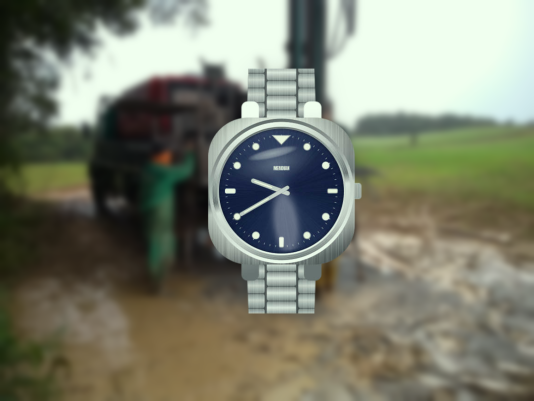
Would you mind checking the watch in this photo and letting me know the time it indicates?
9:40
